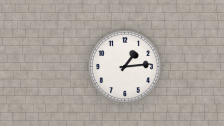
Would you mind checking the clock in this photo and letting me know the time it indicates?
1:14
